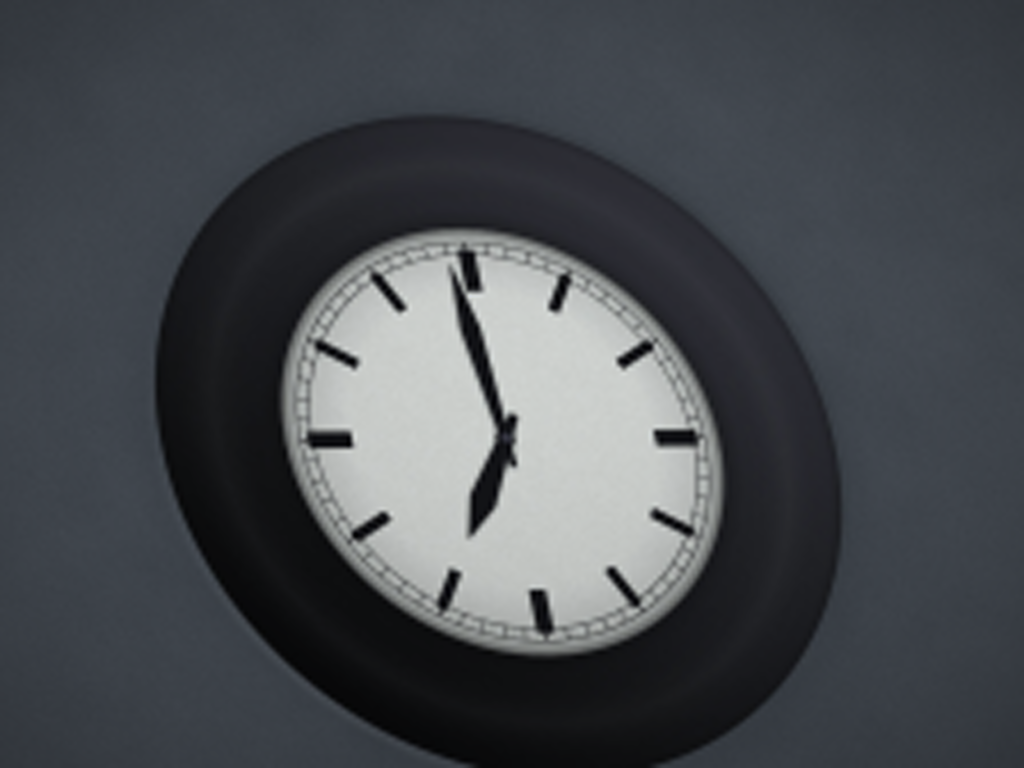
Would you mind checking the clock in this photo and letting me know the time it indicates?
6:59
